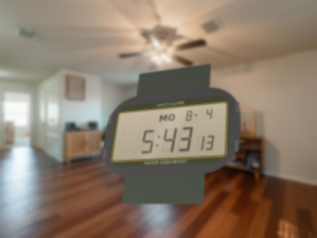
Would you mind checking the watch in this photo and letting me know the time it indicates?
5:43:13
